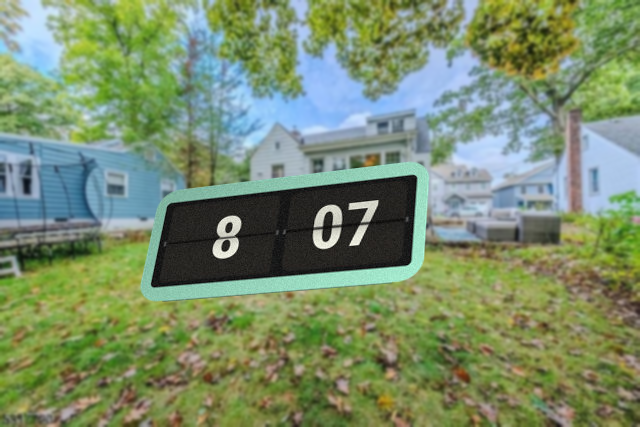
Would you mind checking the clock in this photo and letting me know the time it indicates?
8:07
